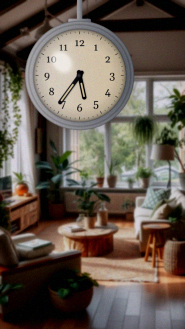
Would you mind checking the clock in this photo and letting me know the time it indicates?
5:36
